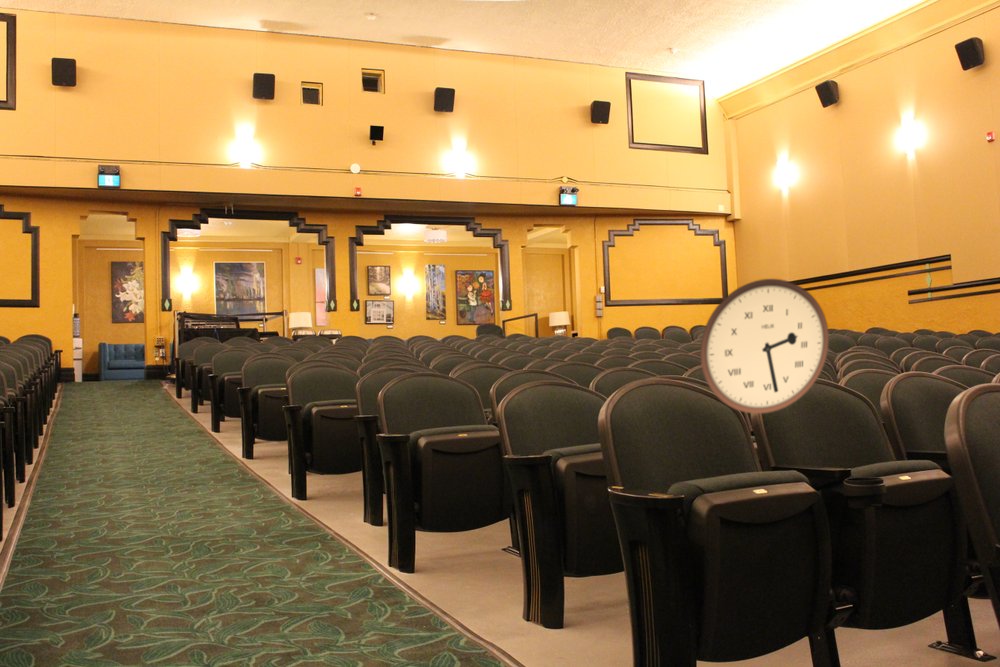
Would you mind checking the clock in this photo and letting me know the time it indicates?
2:28
